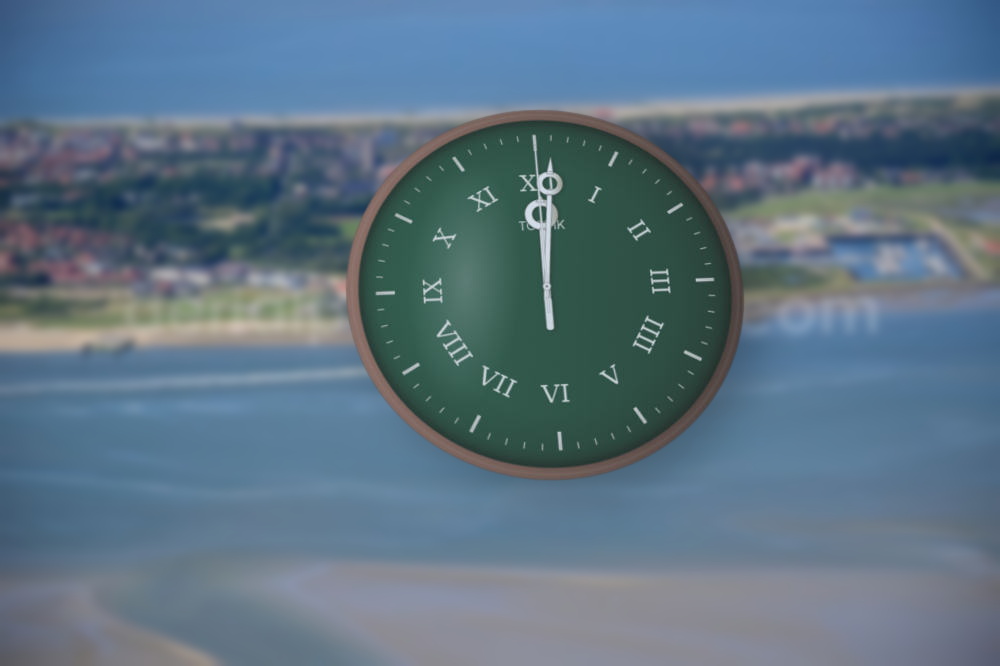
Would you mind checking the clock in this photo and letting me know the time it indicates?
12:01:00
